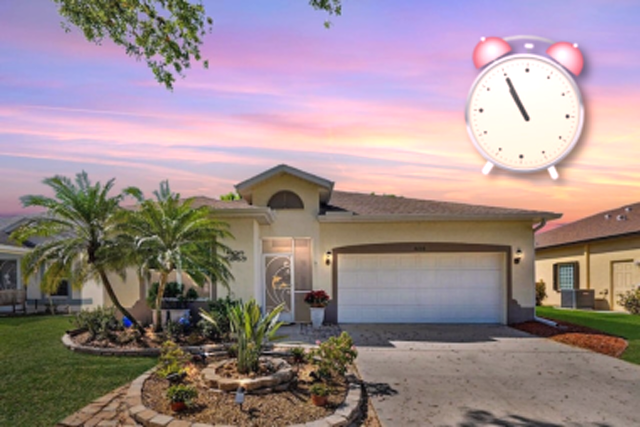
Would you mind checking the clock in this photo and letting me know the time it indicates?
10:55
